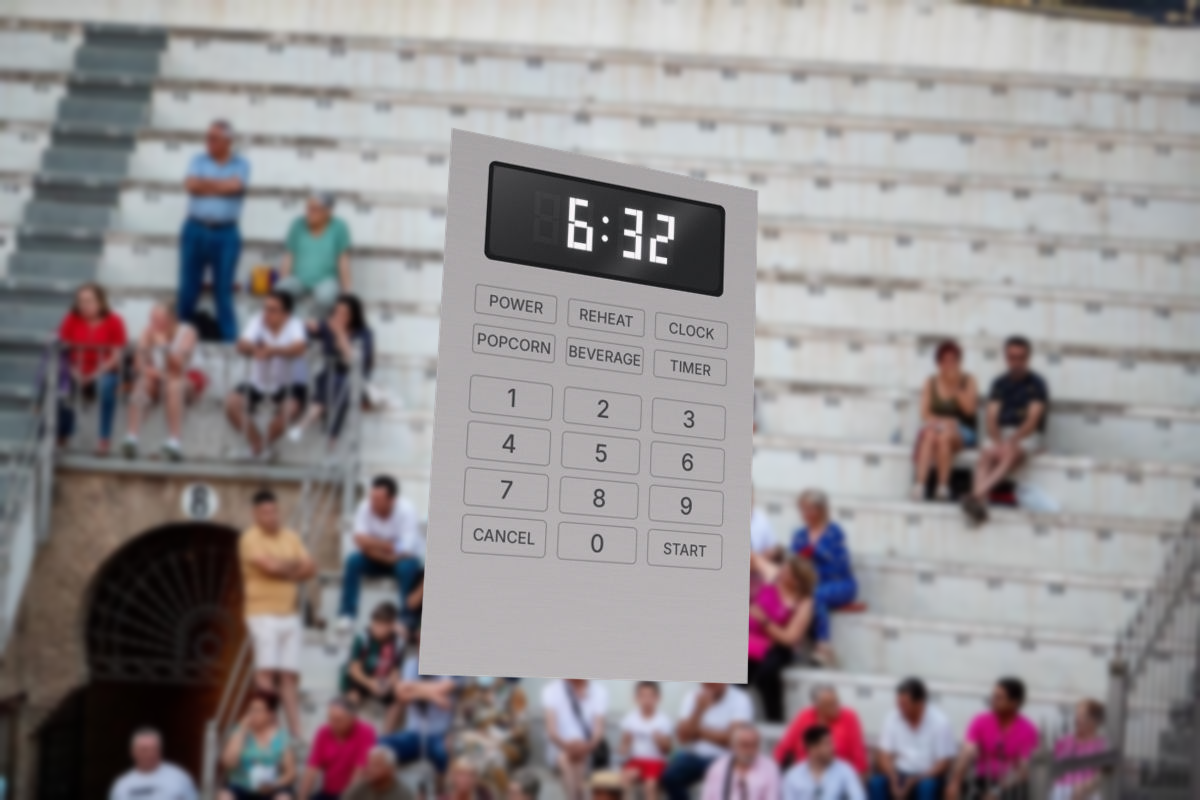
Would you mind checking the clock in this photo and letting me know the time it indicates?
6:32
